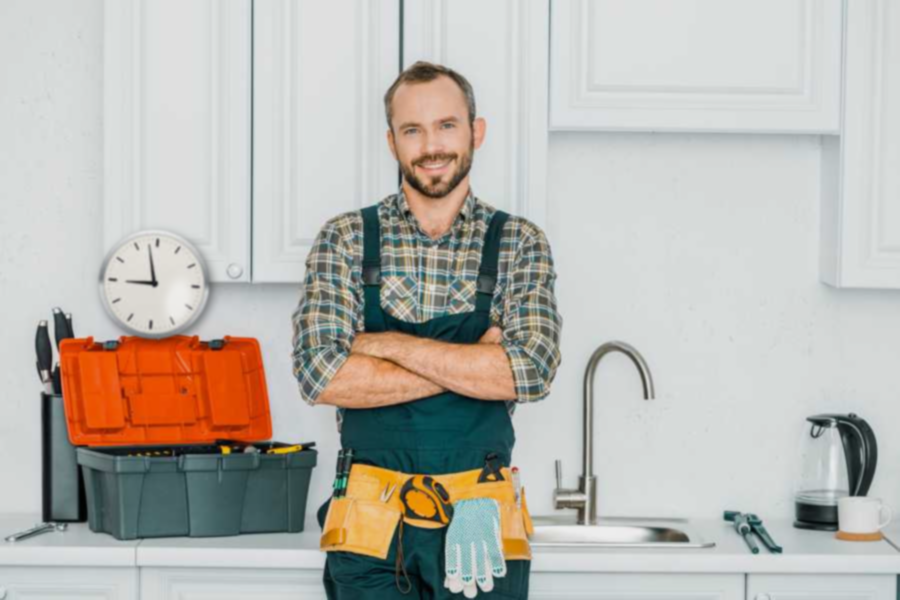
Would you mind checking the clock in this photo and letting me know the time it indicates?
8:58
